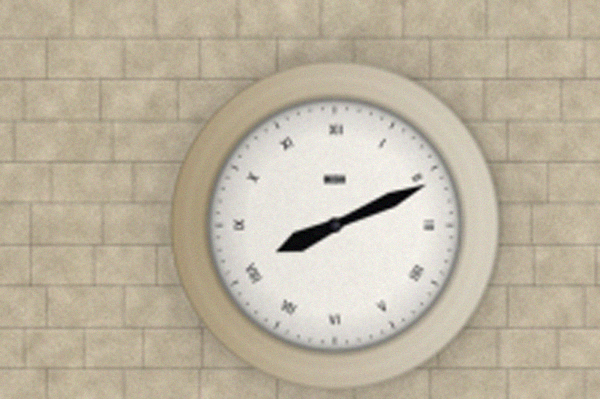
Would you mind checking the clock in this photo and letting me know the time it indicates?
8:11
